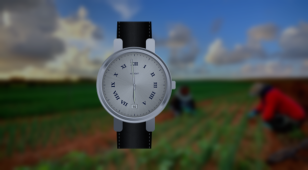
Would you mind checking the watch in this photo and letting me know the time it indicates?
5:59
